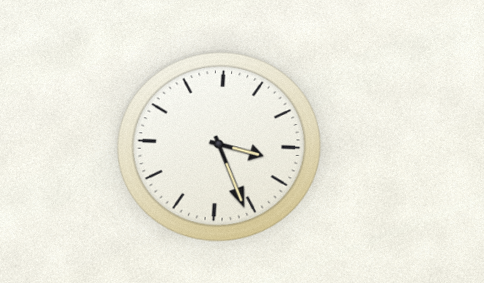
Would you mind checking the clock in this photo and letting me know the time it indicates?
3:26
